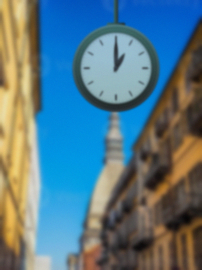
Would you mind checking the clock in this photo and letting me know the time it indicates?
1:00
